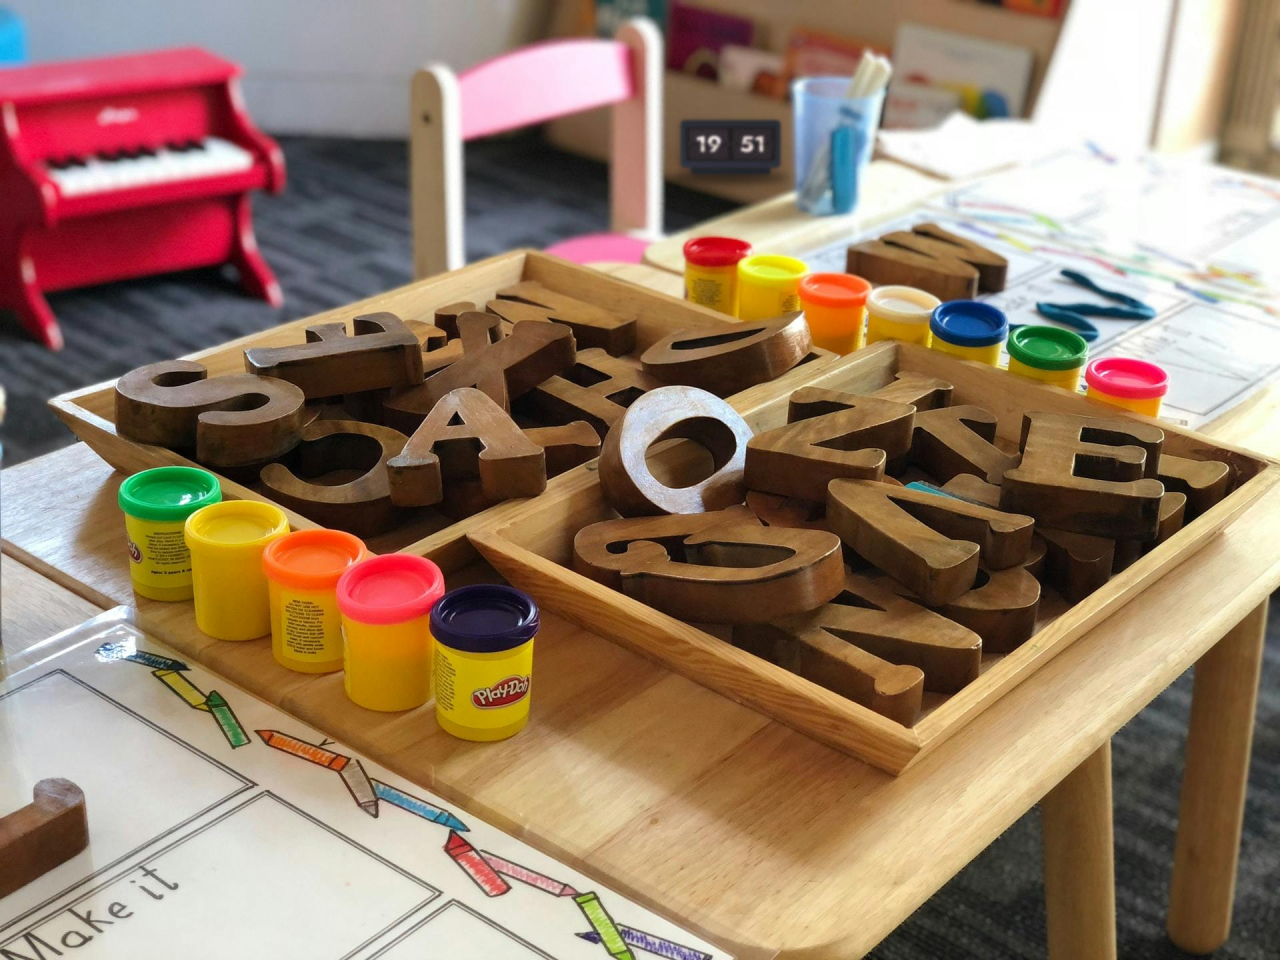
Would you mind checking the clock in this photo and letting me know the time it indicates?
19:51
